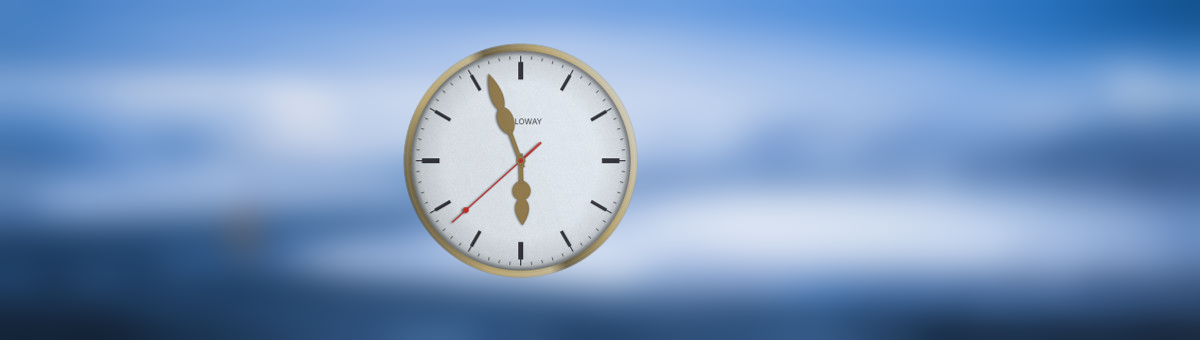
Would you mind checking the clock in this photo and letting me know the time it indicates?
5:56:38
